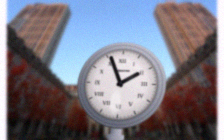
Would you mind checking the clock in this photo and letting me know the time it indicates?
1:56
